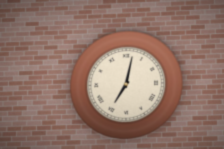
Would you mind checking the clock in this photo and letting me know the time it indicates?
7:02
